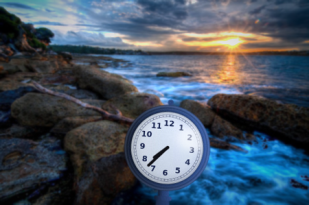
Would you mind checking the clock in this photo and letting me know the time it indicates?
7:37
